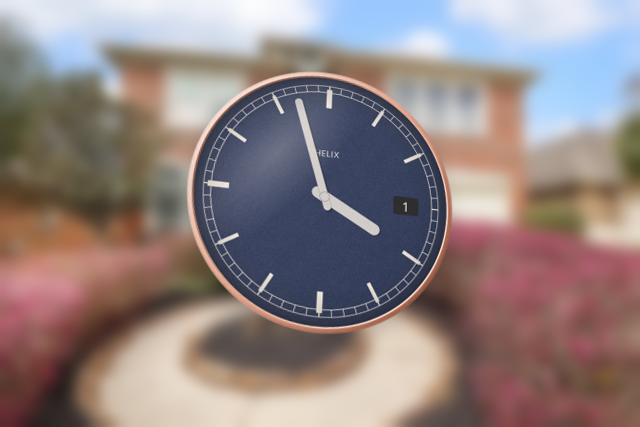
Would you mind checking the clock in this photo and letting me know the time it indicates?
3:57
